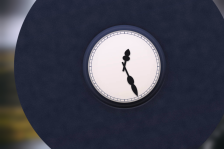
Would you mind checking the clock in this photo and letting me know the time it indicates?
12:26
